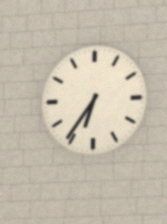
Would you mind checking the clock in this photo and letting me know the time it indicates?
6:36
